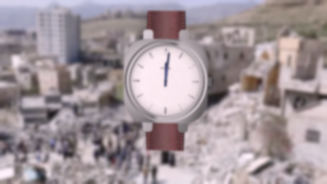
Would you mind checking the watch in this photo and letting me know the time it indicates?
12:01
